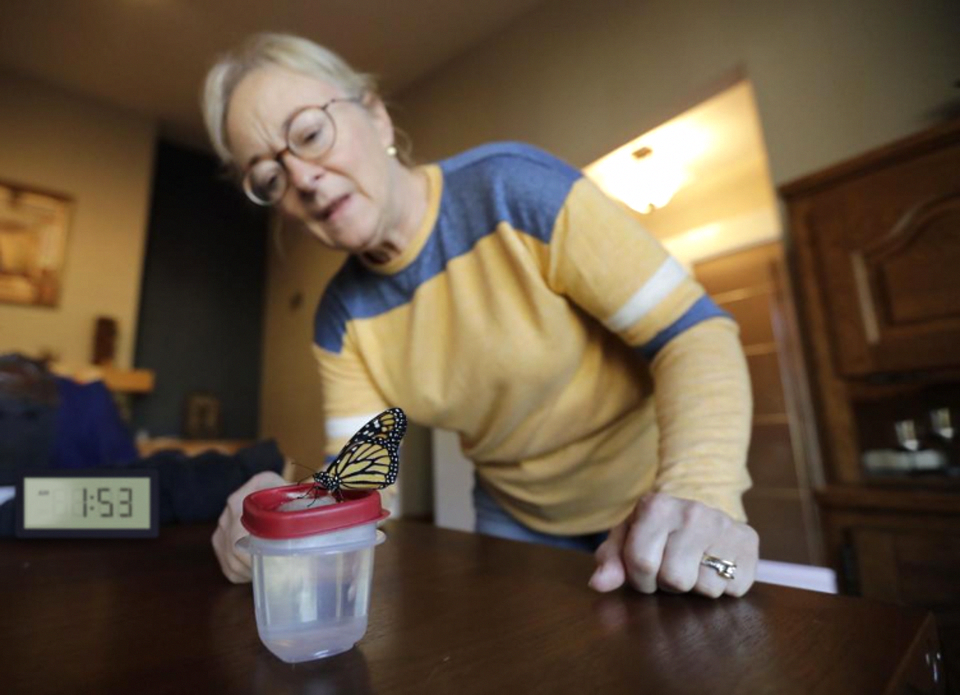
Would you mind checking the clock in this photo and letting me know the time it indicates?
1:53
